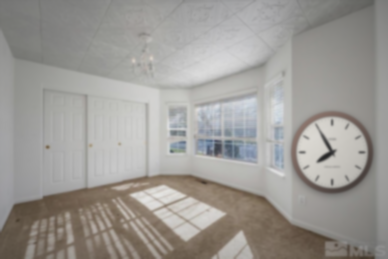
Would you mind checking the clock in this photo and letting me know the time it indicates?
7:55
